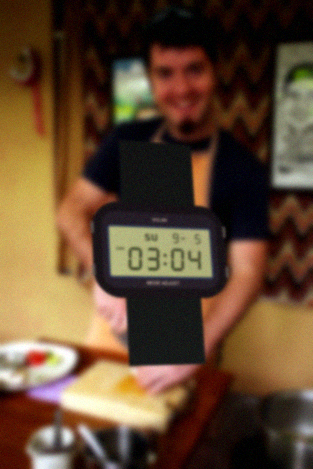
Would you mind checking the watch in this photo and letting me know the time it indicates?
3:04
